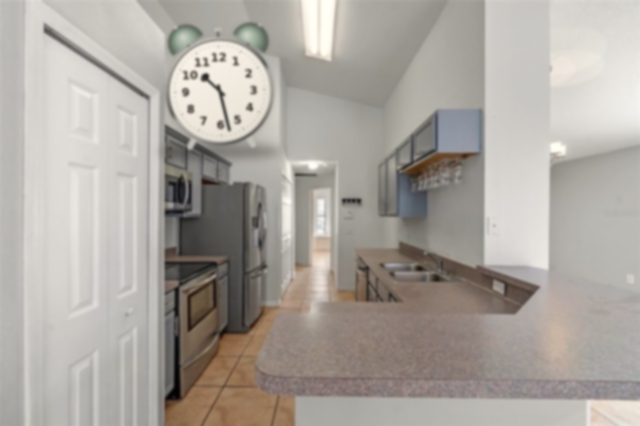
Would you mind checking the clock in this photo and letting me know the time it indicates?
10:28
